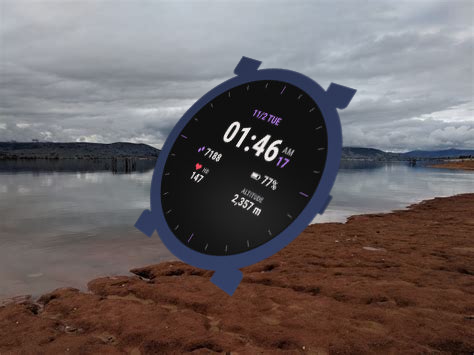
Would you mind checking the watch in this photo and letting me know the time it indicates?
1:46:17
